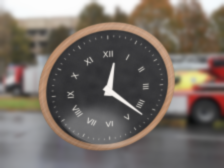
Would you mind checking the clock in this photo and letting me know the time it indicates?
12:22
